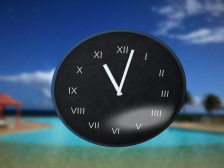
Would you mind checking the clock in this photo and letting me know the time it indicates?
11:02
